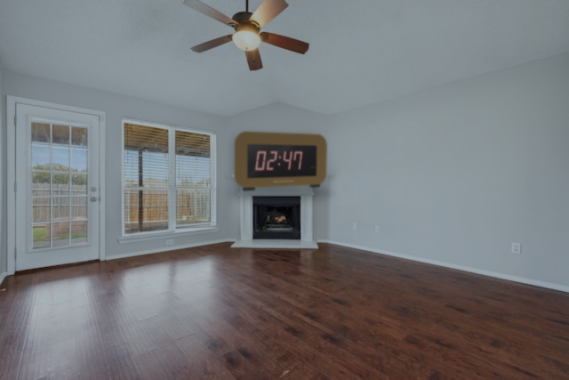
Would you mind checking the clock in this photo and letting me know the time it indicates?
2:47
